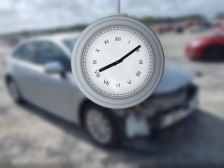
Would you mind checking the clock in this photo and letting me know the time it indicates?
8:09
